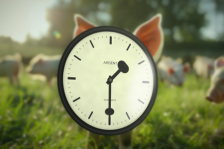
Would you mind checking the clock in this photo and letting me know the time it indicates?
1:30
